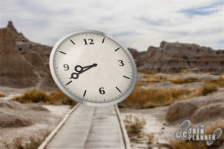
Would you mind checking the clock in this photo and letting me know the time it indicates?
8:41
